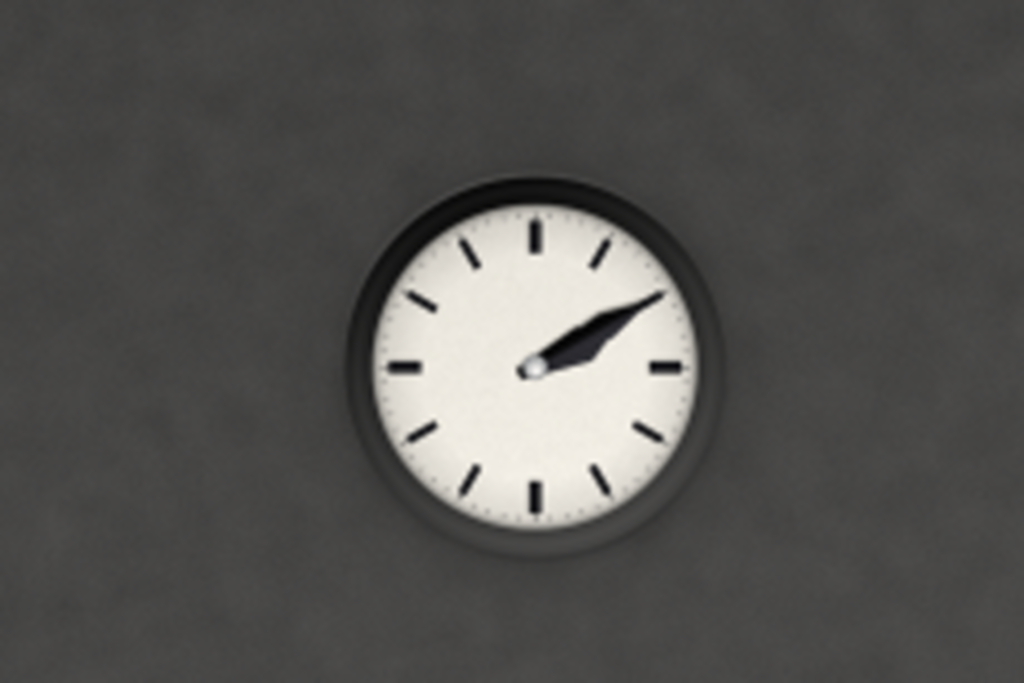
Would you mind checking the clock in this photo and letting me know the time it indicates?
2:10
